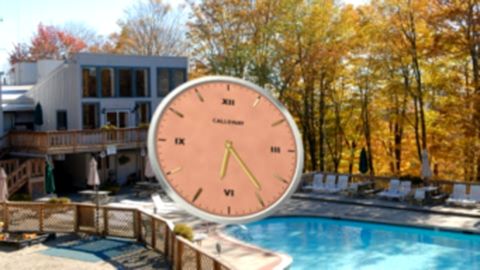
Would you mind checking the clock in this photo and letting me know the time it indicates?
6:24
